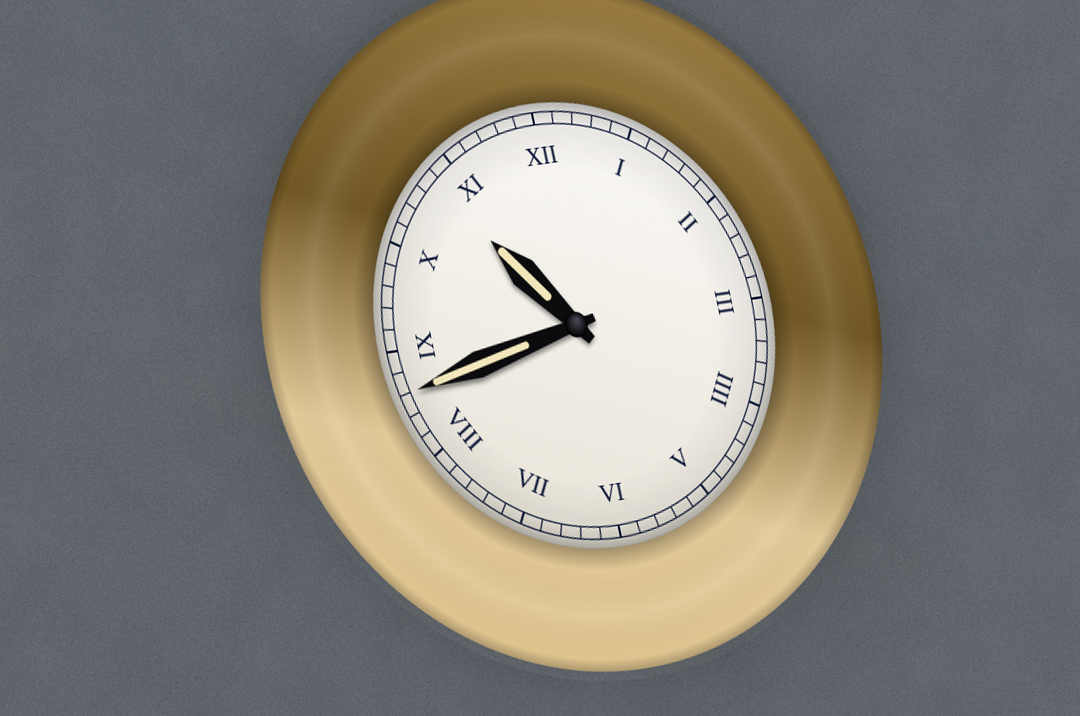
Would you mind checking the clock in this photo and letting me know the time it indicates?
10:43
